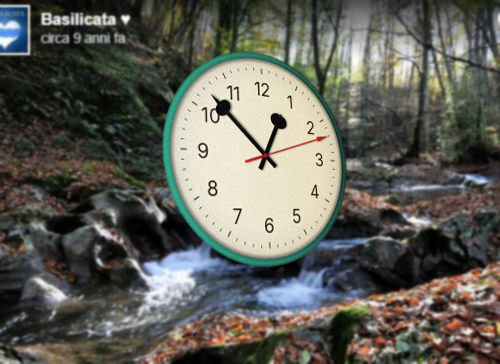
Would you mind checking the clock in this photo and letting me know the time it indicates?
12:52:12
